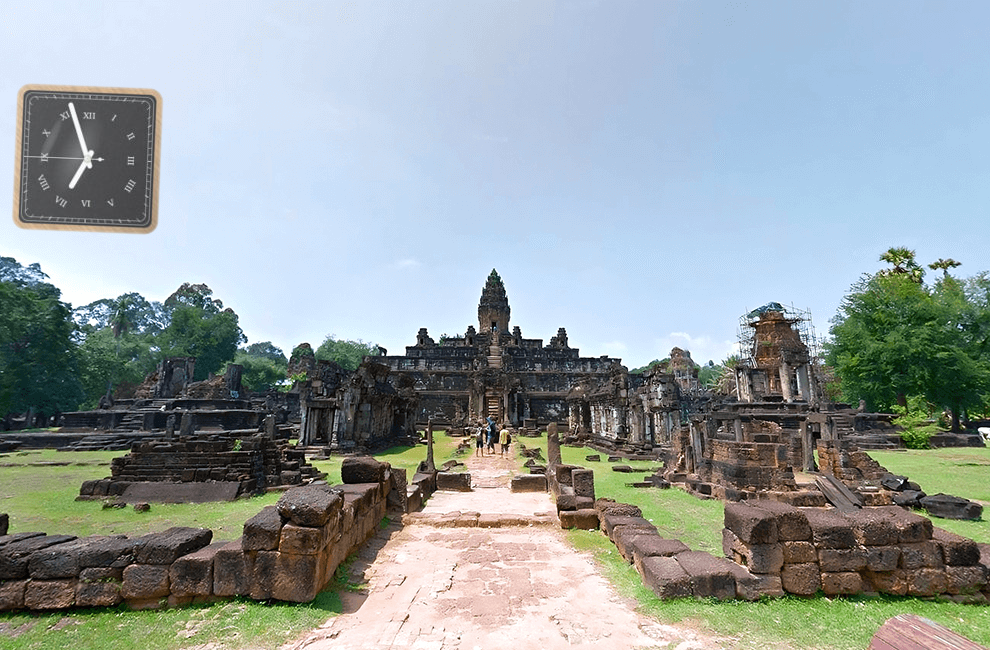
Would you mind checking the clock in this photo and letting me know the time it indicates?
6:56:45
